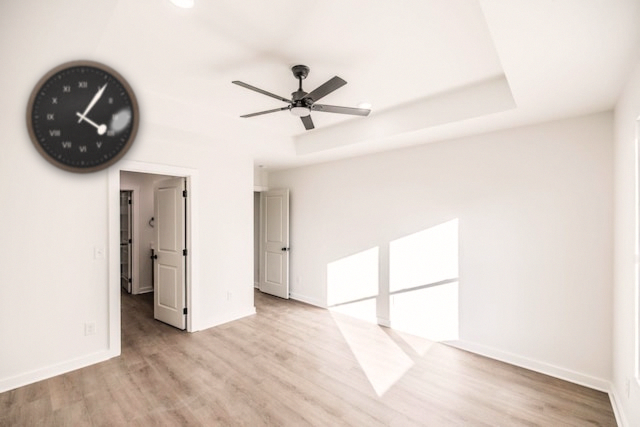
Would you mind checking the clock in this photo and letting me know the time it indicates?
4:06
